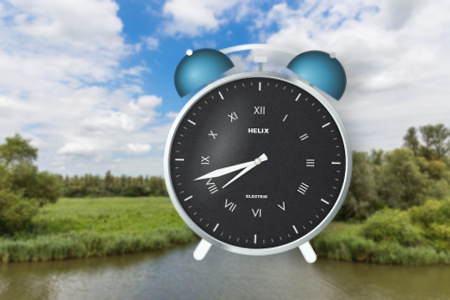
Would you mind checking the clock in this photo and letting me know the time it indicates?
7:42
